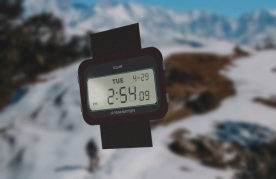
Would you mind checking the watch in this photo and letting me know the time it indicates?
2:54:09
